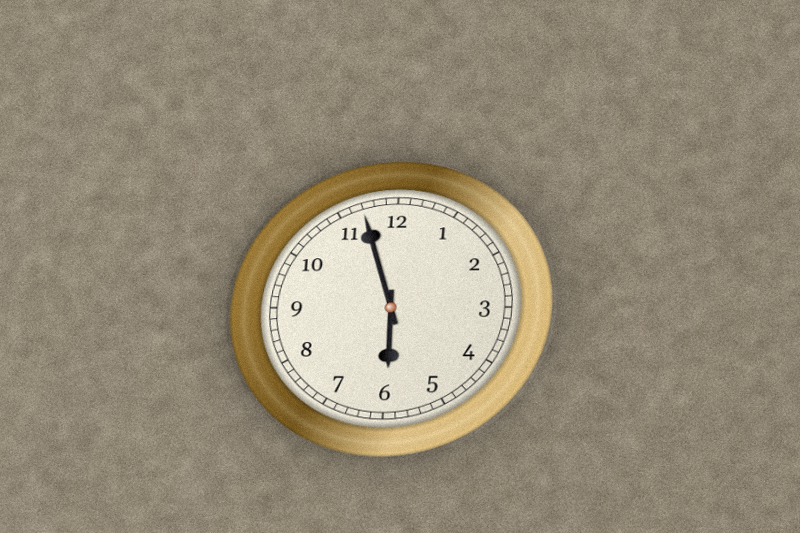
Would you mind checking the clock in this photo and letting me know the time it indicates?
5:57
